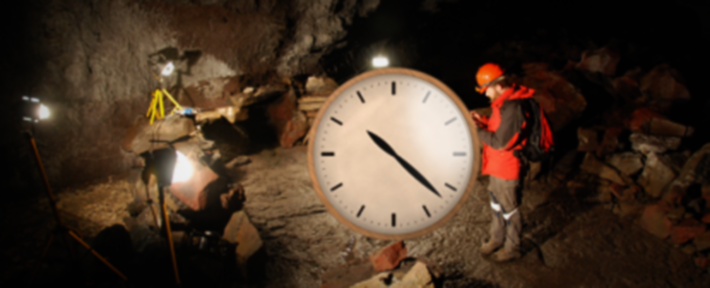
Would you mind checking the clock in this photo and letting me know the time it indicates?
10:22
